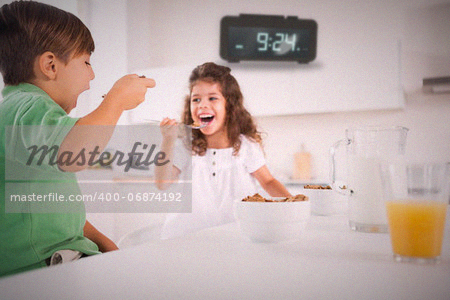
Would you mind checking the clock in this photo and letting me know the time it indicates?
9:24
